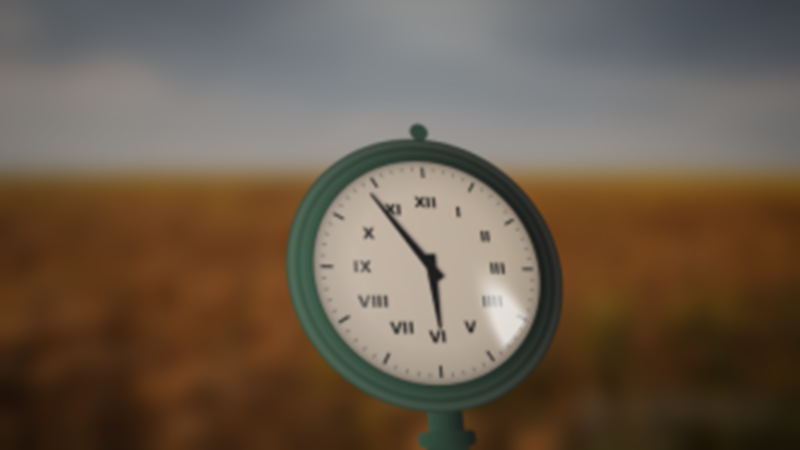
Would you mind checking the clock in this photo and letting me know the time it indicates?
5:54
